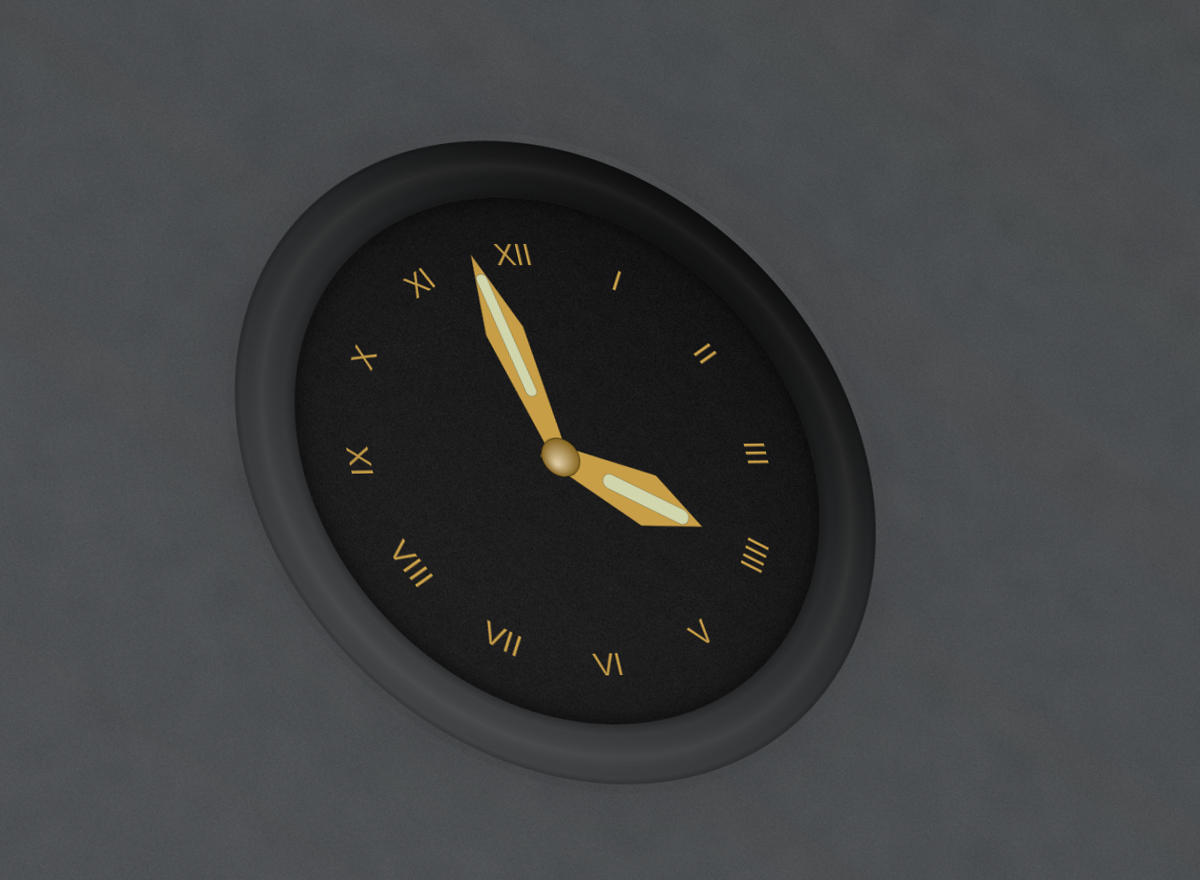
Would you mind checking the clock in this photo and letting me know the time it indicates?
3:58
